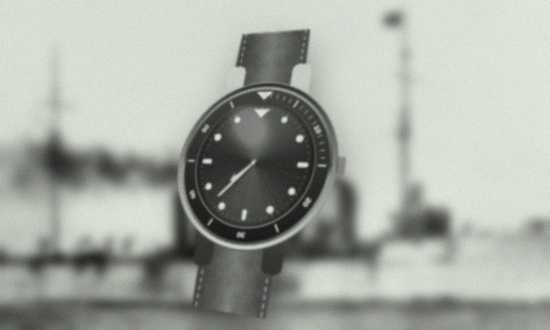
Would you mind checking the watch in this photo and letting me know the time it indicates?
7:37
